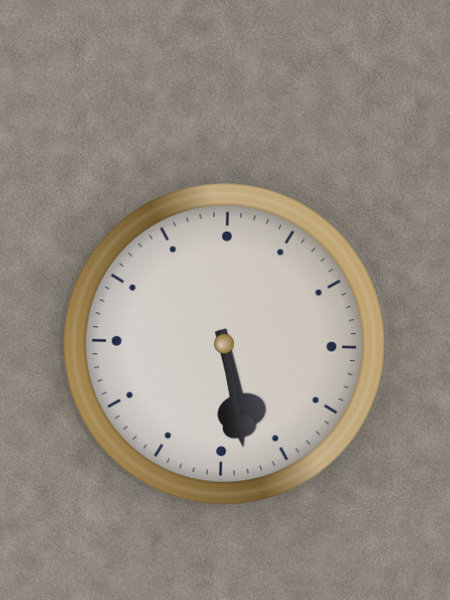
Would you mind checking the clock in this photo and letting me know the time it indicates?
5:28
